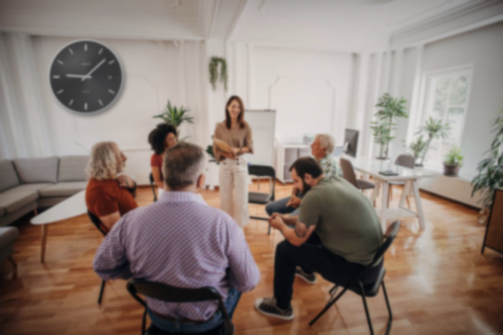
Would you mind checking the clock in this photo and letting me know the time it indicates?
9:08
